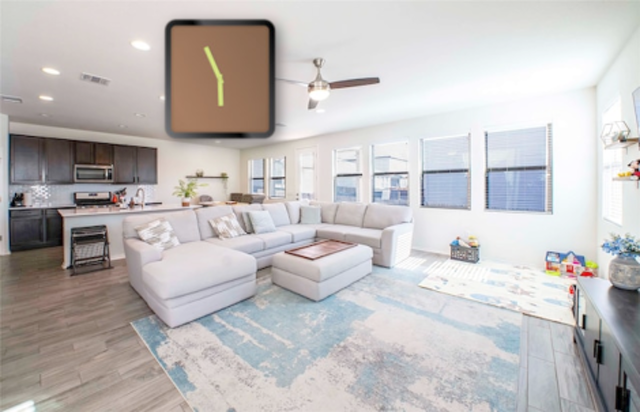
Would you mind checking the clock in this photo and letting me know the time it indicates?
5:56
